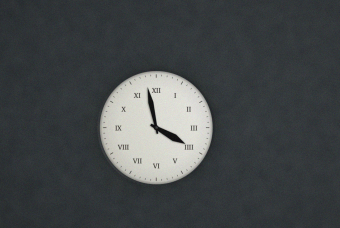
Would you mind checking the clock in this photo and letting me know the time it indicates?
3:58
